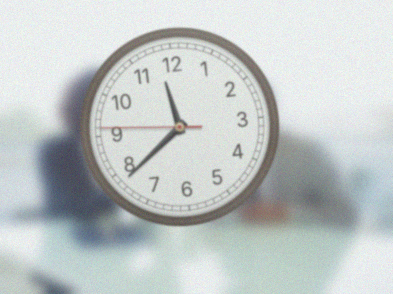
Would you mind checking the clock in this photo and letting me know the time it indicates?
11:38:46
